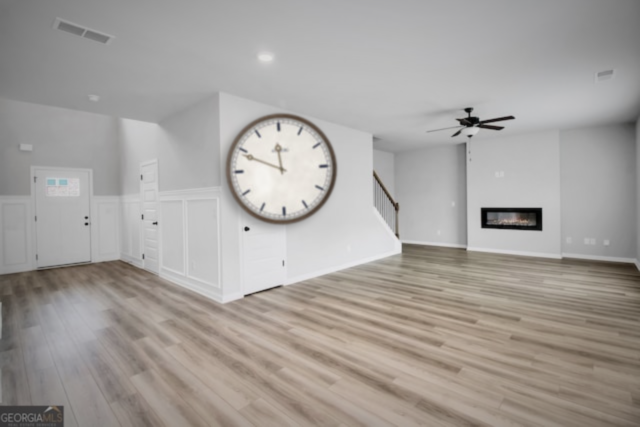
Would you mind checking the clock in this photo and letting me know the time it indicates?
11:49
